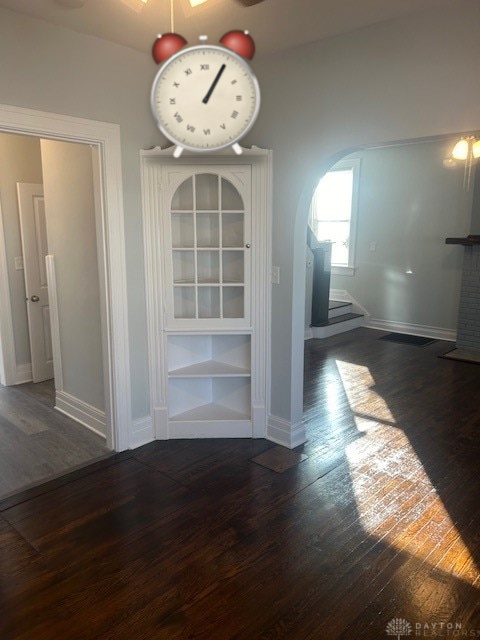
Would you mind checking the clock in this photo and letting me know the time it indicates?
1:05
